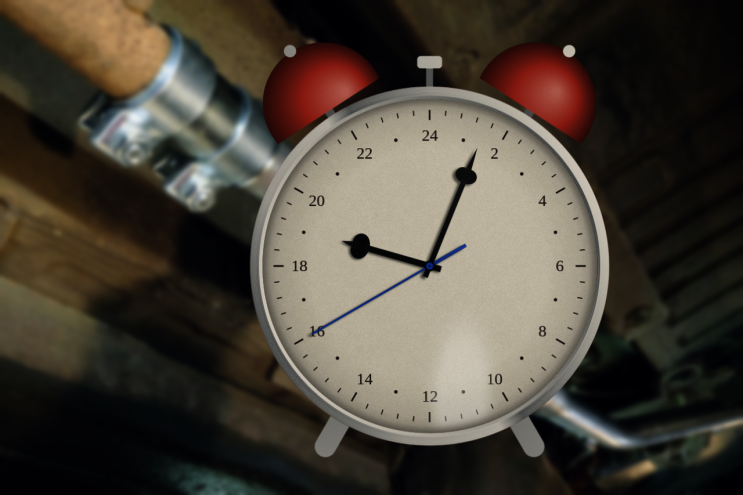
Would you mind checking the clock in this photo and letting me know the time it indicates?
19:03:40
